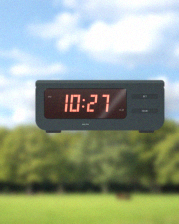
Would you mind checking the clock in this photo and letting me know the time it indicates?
10:27
